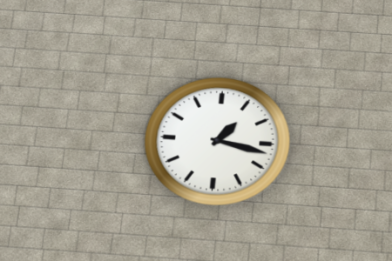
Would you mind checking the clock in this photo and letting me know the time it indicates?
1:17
